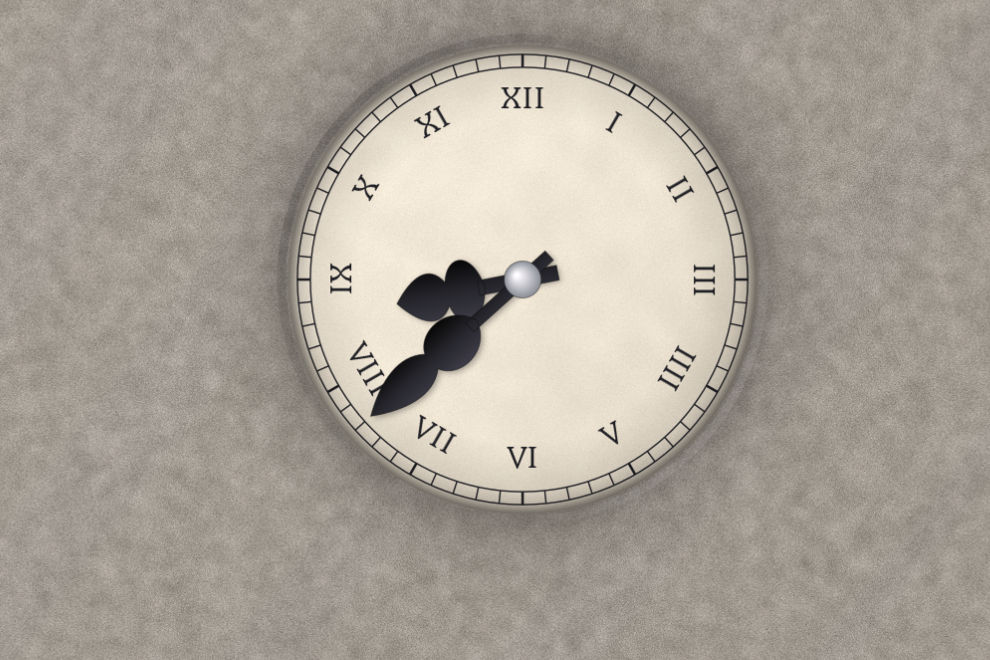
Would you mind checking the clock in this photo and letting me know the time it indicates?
8:38
